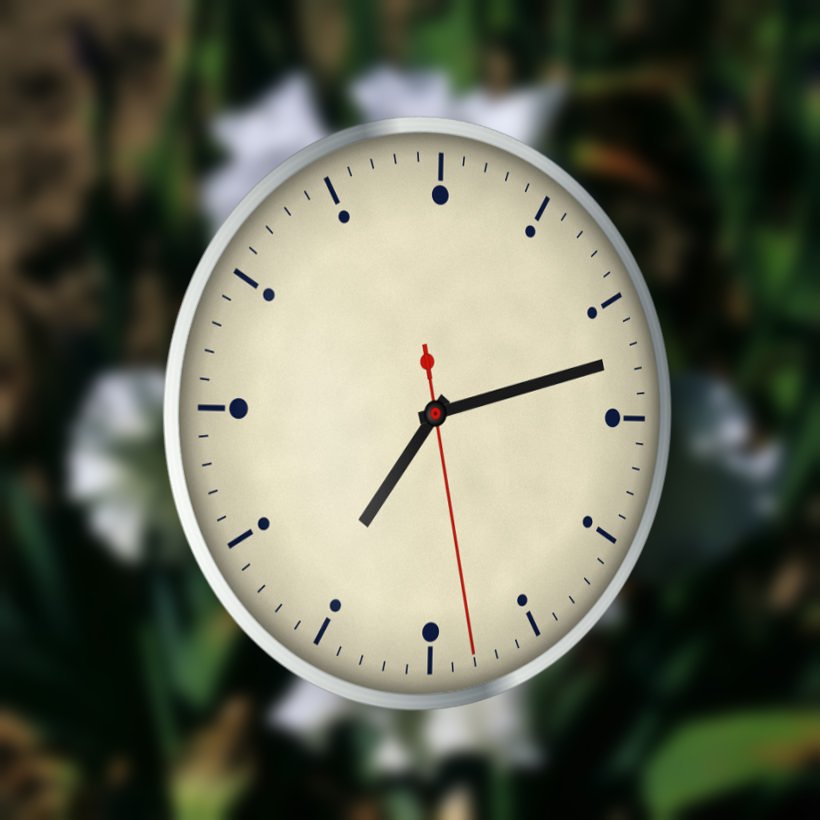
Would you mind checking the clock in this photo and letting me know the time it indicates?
7:12:28
